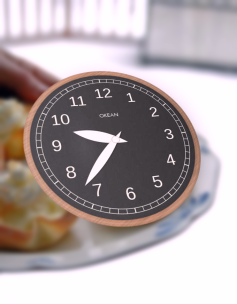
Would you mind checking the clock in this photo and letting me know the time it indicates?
9:37
